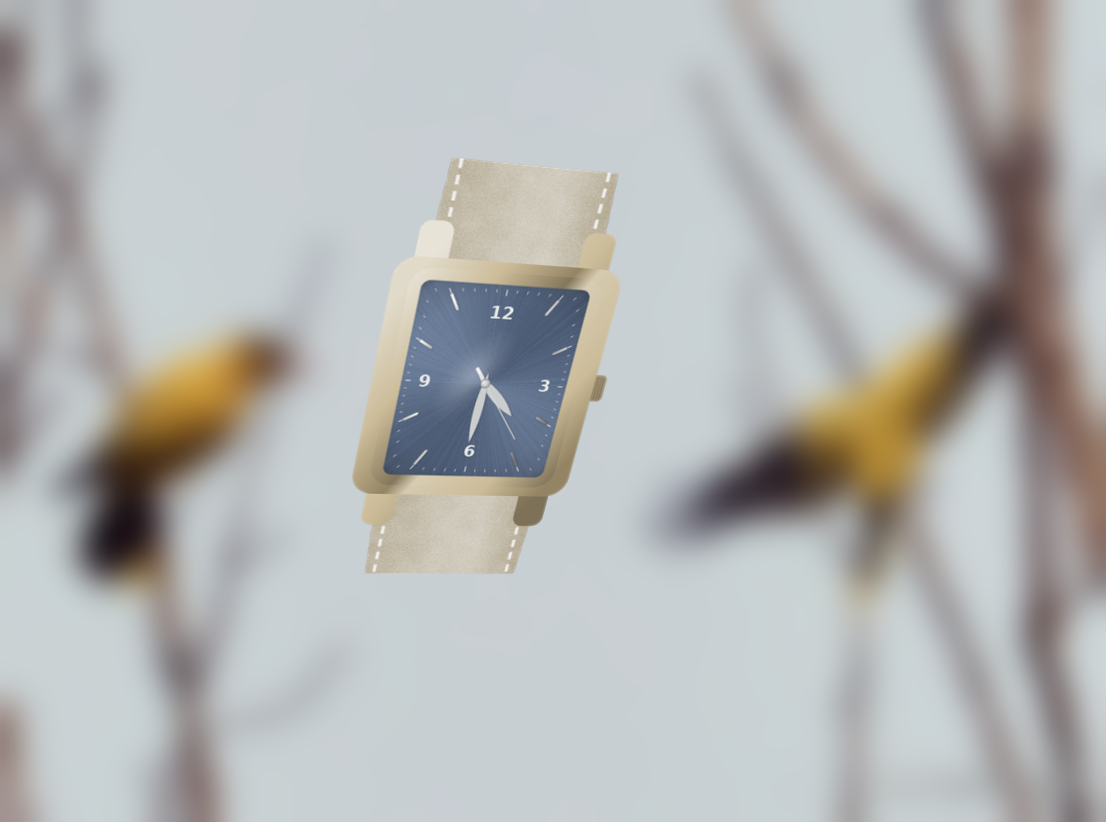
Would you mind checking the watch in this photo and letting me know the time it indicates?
4:30:24
